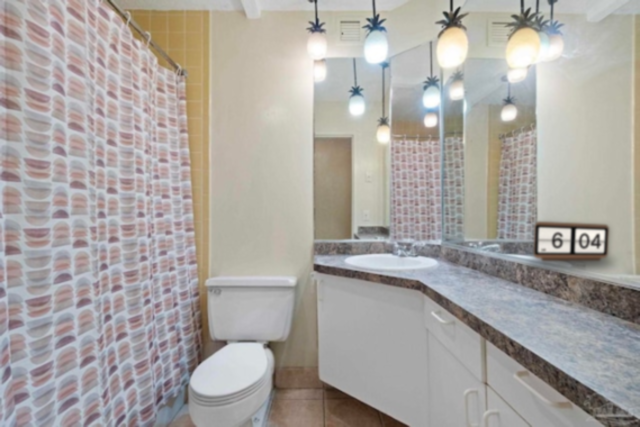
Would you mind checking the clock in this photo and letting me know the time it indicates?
6:04
